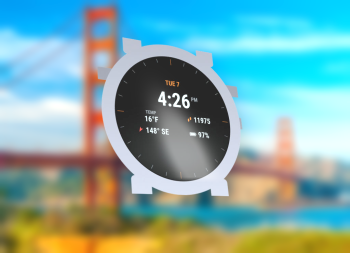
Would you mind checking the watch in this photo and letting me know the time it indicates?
4:26
